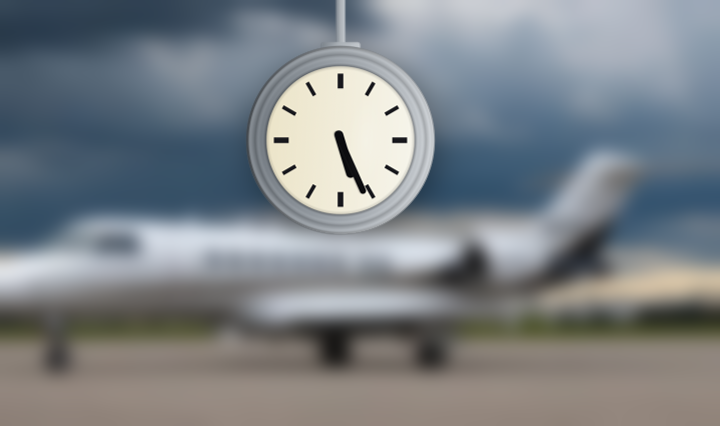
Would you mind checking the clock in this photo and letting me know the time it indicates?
5:26
